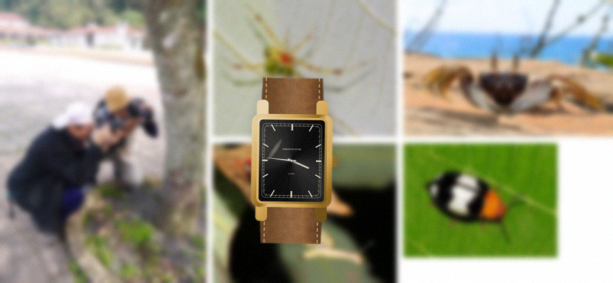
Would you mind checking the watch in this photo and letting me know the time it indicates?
3:46
